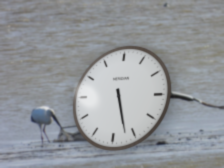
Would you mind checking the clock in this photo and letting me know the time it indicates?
5:27
